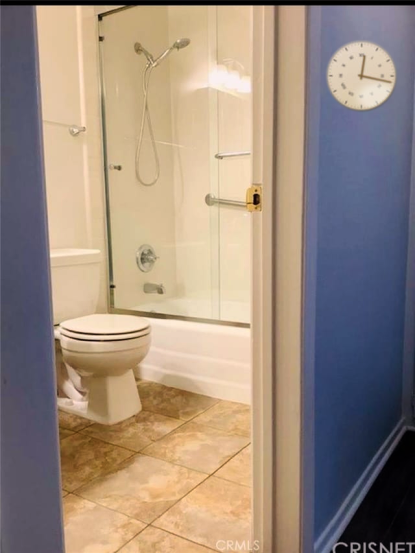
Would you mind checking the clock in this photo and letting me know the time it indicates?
12:17
